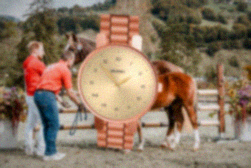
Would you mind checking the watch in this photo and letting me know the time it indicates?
1:53
